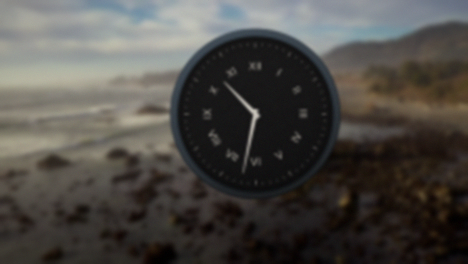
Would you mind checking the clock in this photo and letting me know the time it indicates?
10:32
